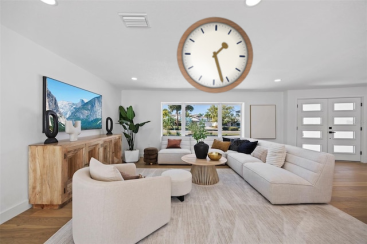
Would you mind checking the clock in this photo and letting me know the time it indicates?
1:27
